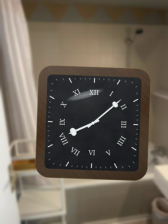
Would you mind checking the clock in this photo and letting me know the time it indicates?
8:08
